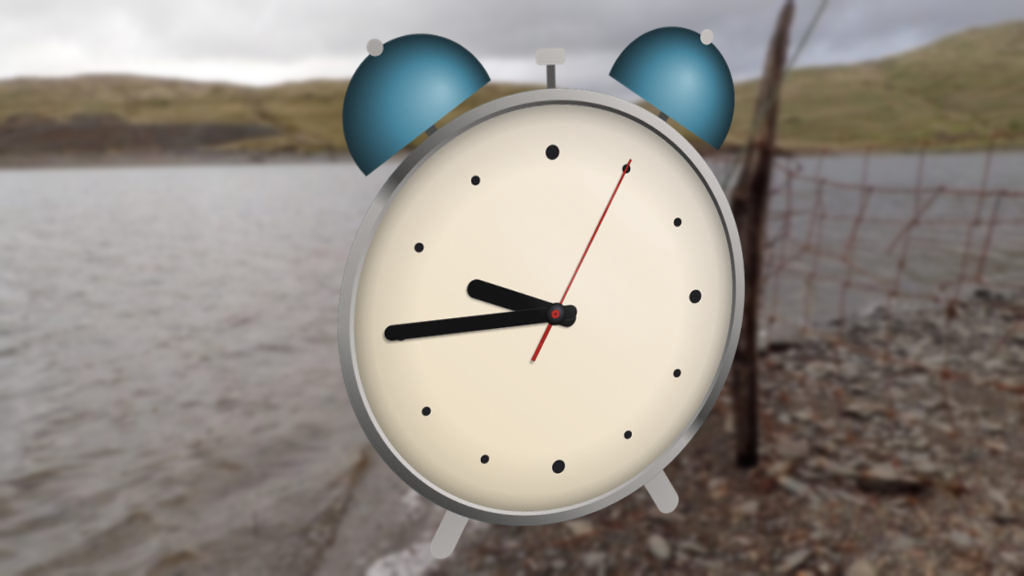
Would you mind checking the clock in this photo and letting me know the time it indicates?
9:45:05
